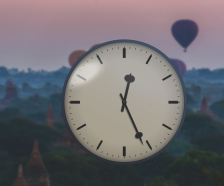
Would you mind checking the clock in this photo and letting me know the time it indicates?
12:26
